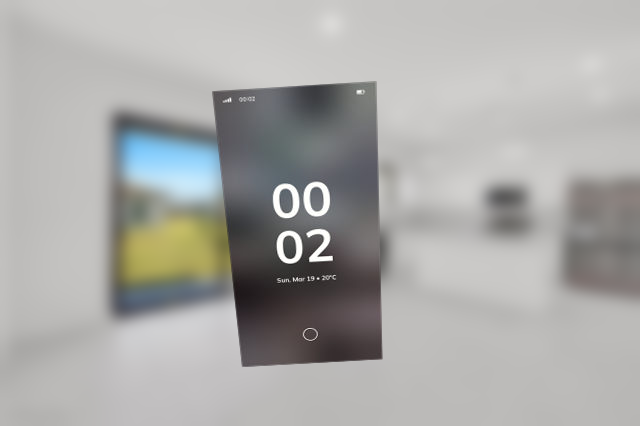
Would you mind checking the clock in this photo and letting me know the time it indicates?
0:02
